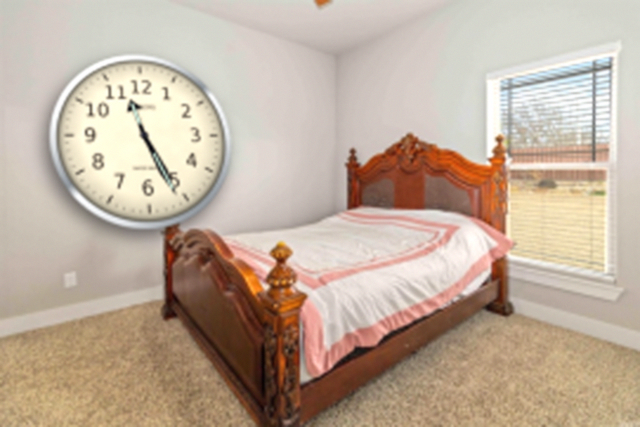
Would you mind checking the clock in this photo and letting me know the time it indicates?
11:26
